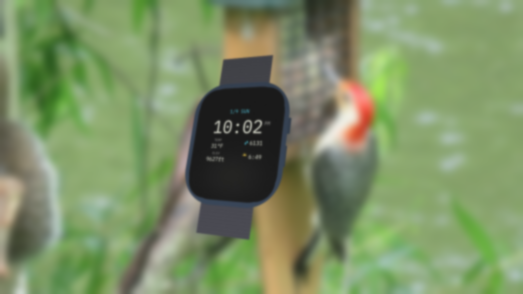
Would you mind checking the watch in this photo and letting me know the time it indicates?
10:02
